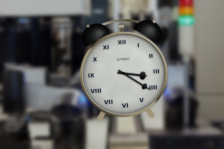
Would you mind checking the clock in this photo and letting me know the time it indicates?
3:21
